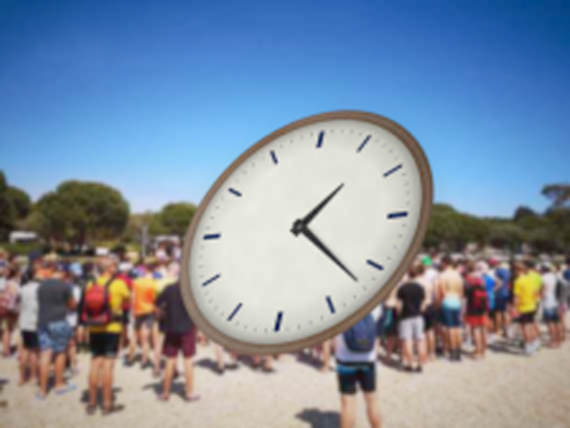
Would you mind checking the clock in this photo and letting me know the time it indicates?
1:22
